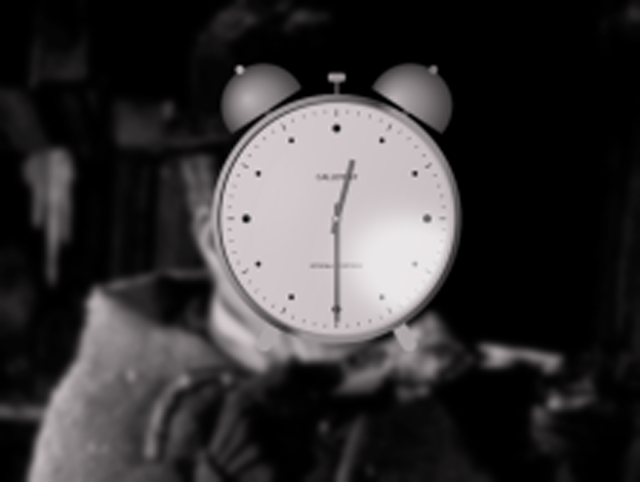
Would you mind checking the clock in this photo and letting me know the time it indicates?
12:30
